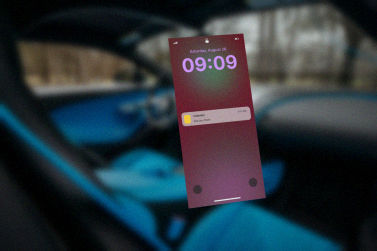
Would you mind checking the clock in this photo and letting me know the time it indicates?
9:09
